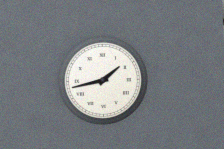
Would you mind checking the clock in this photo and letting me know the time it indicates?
1:43
